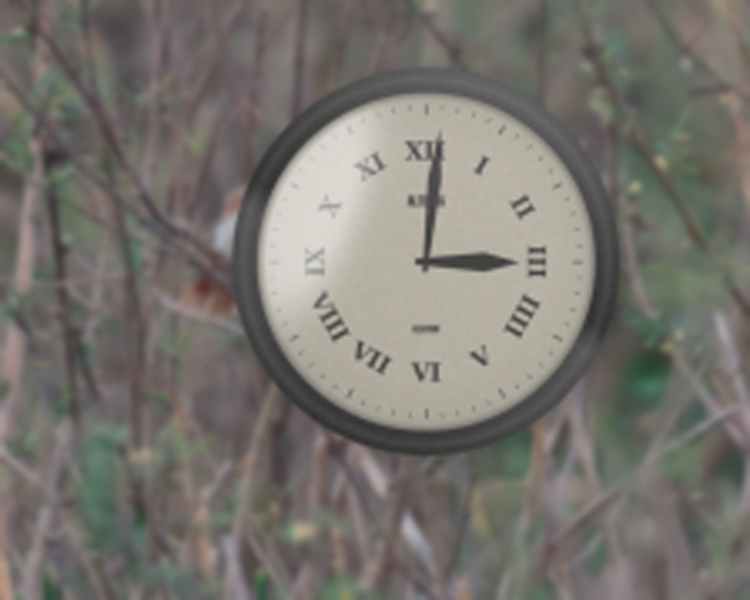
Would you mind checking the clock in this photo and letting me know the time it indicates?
3:01
